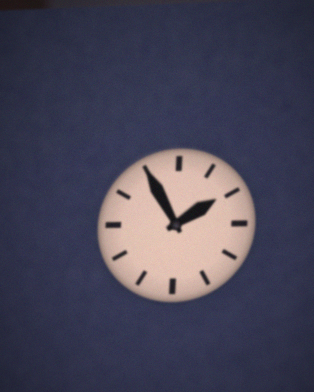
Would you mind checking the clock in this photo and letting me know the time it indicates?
1:55
